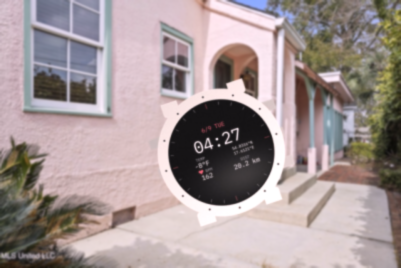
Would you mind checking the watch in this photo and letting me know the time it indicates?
4:27
